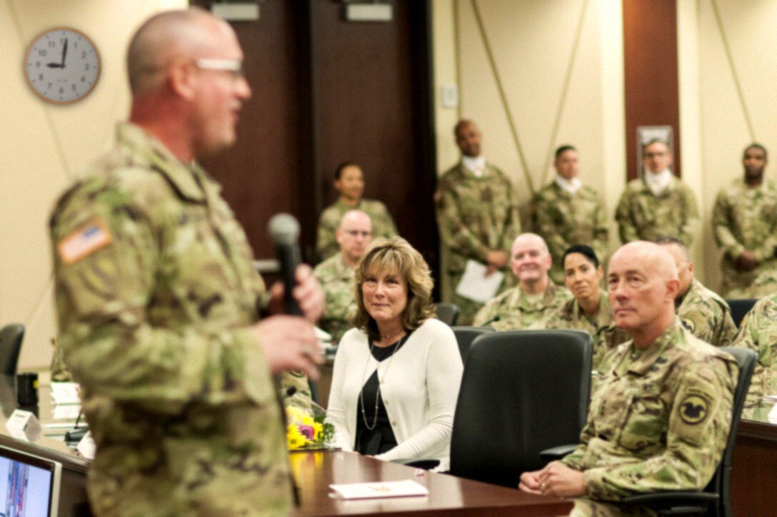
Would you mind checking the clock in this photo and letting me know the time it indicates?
9:01
